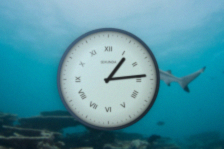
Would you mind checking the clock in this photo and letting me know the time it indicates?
1:14
